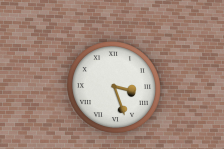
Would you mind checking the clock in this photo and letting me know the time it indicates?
3:27
